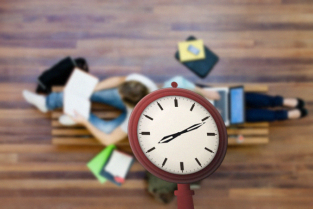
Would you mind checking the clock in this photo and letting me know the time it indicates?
8:11
